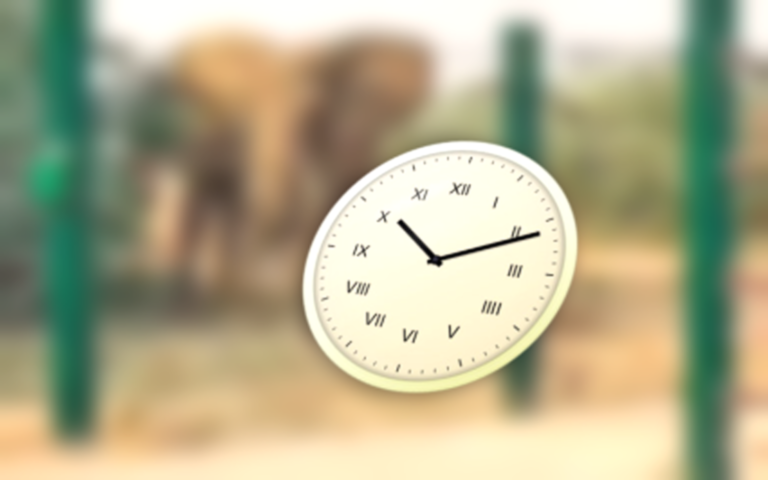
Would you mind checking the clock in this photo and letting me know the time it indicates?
10:11
